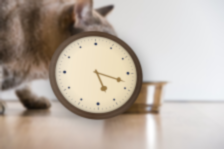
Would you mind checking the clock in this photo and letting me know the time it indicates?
5:18
